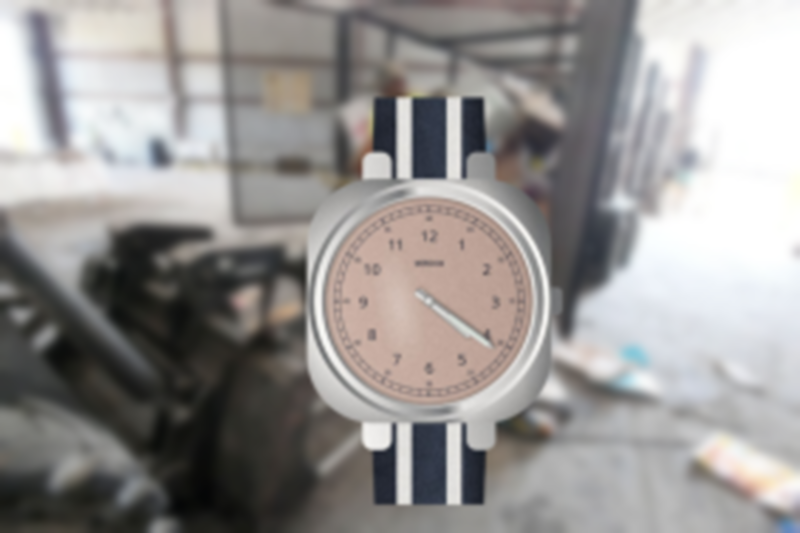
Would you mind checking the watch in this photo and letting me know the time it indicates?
4:21
